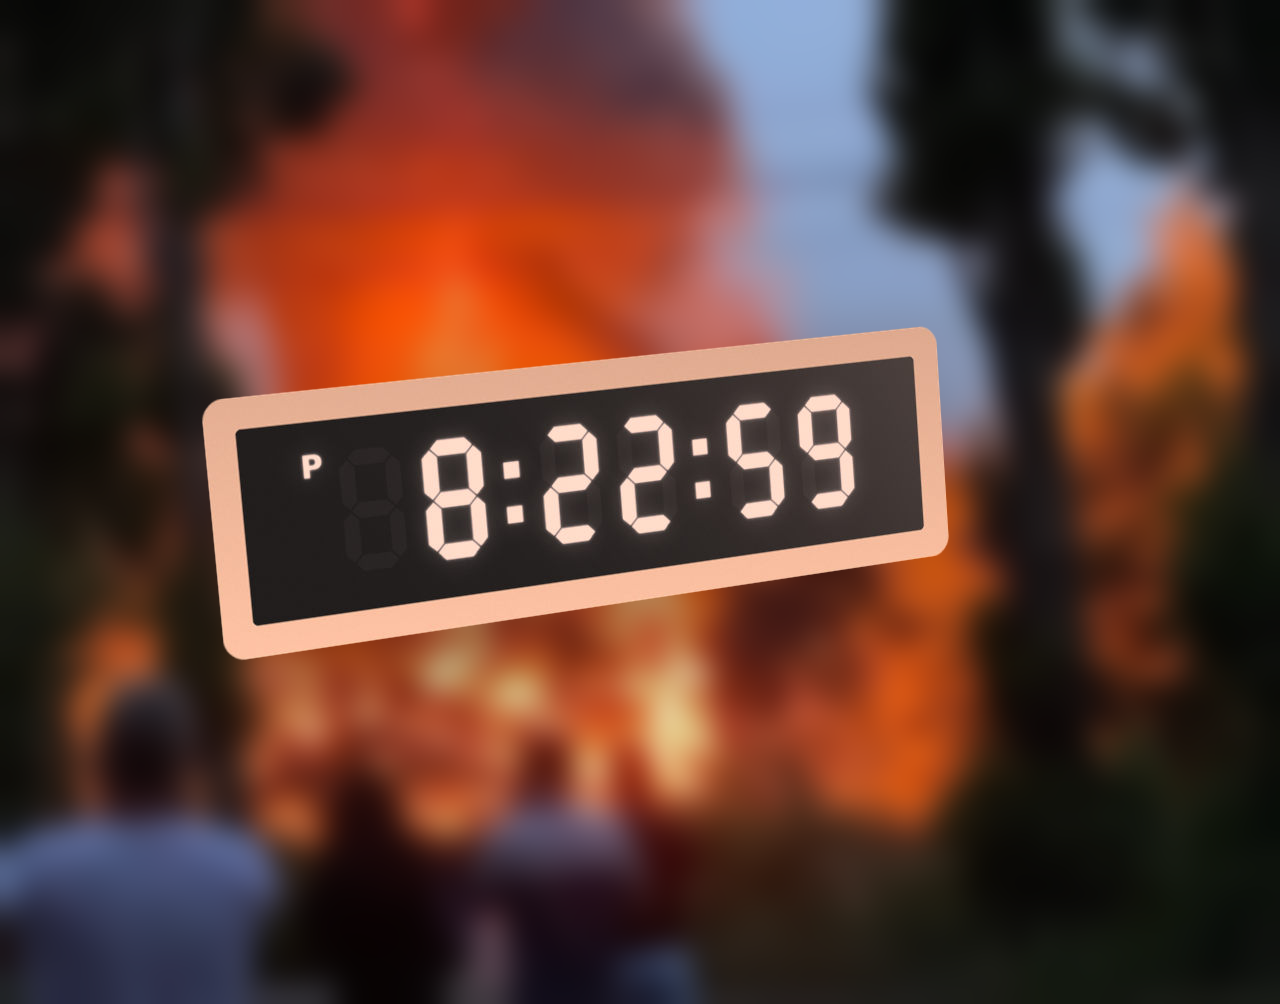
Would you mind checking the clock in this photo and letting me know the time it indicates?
8:22:59
